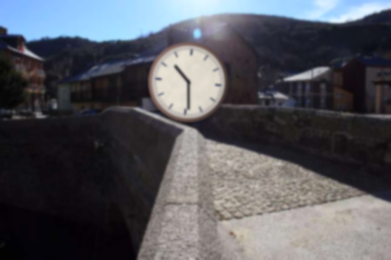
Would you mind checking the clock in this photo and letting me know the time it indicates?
10:29
